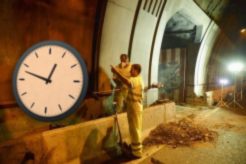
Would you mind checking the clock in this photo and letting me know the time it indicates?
12:48
